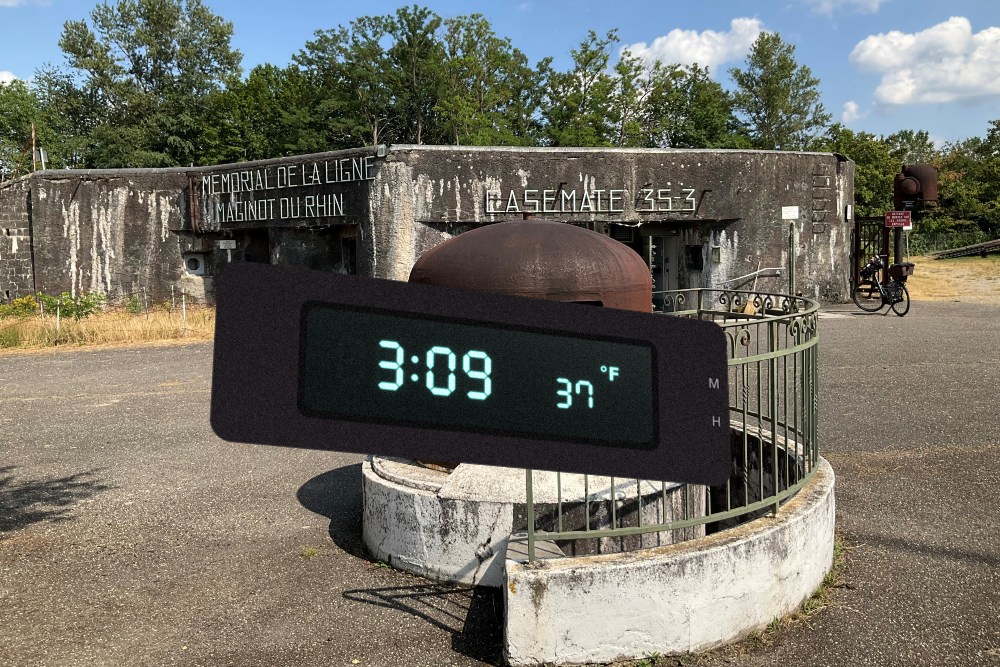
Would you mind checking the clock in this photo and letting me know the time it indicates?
3:09
